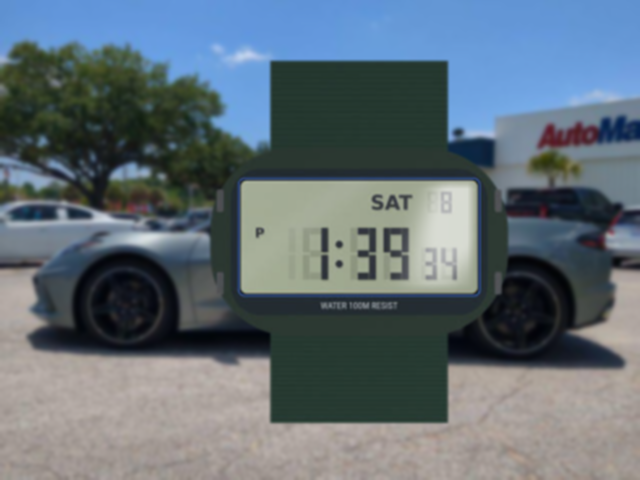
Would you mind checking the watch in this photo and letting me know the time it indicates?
1:39:34
